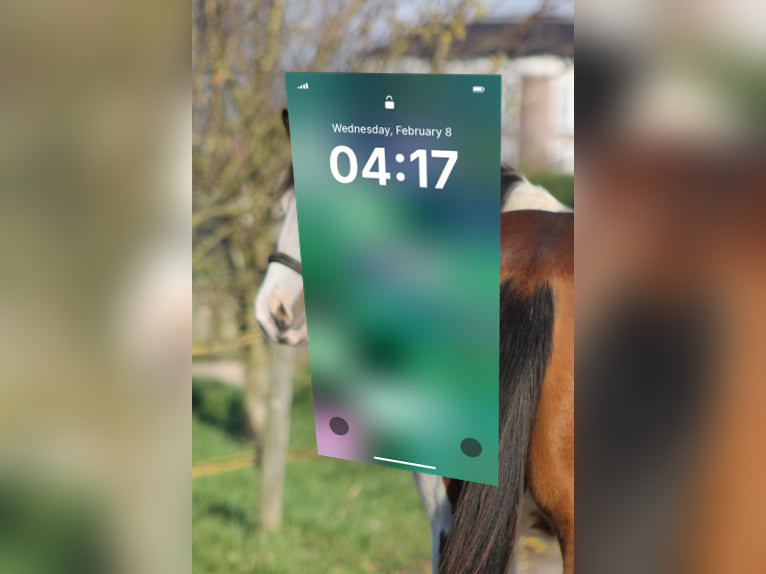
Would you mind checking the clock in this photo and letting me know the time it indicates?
4:17
